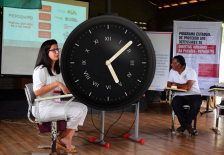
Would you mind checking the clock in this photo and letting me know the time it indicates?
5:08
